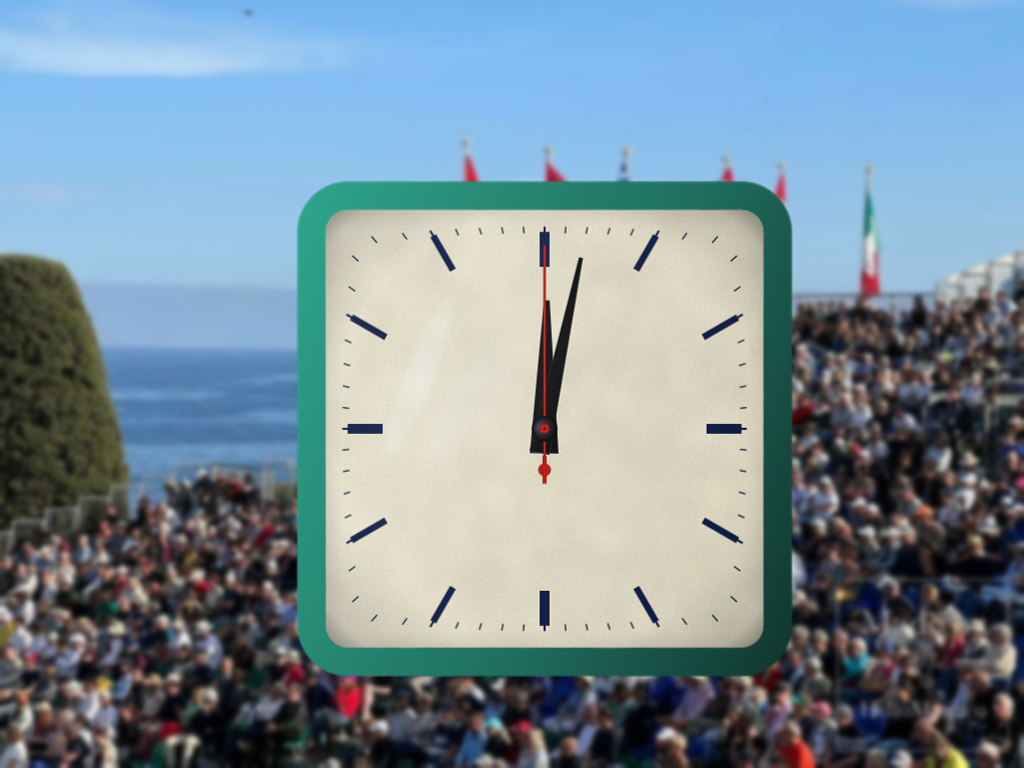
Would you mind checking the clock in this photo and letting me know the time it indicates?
12:02:00
